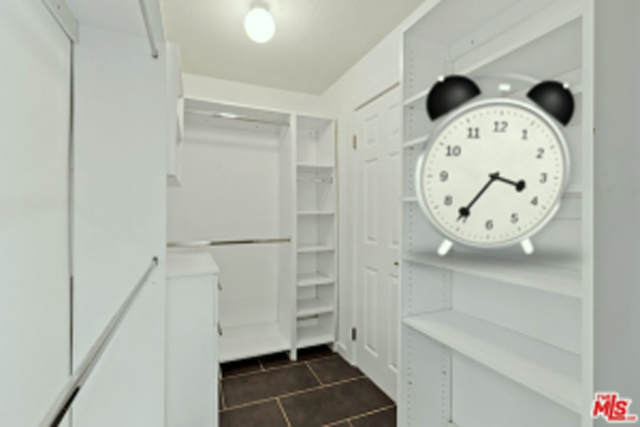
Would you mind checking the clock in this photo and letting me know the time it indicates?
3:36
